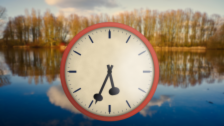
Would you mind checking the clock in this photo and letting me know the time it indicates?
5:34
